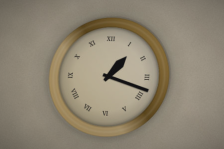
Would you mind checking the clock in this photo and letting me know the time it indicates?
1:18
